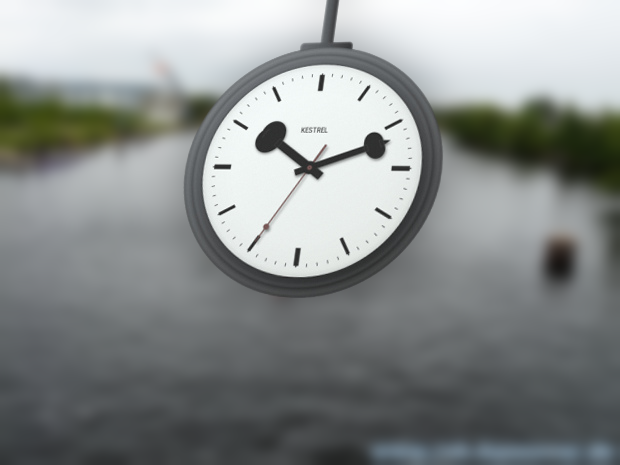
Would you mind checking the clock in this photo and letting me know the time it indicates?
10:11:35
